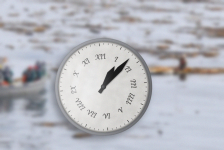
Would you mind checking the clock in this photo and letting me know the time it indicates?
1:08
